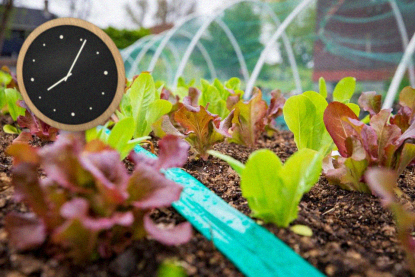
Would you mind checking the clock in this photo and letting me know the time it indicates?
8:06
